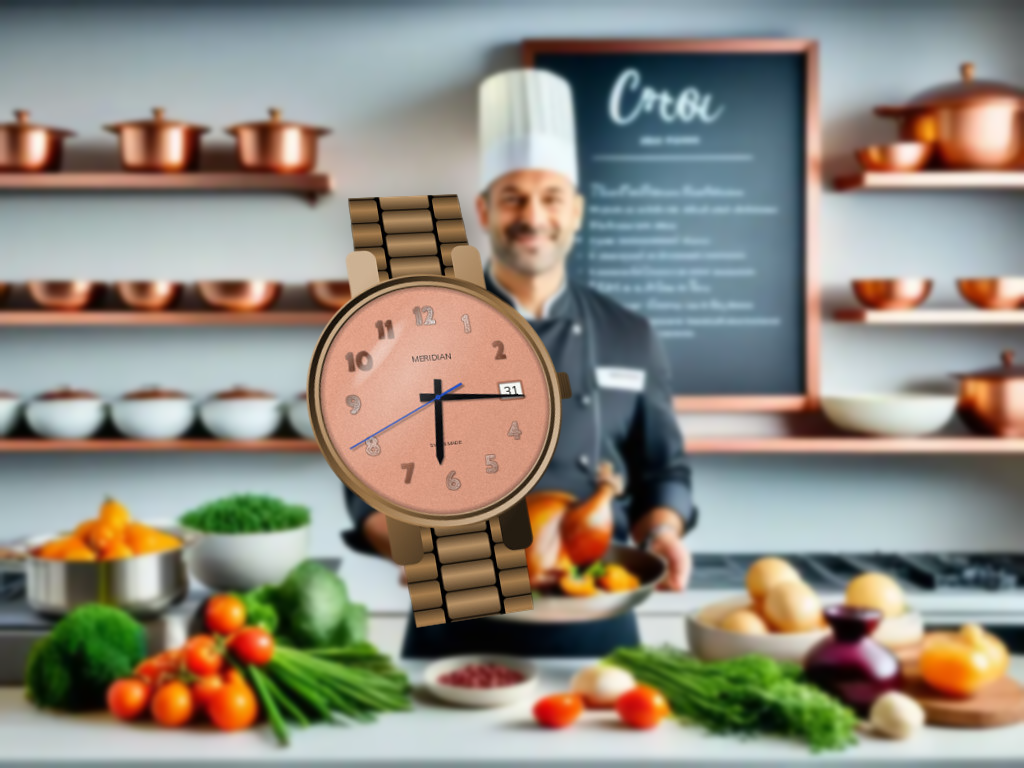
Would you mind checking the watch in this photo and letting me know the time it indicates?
6:15:41
